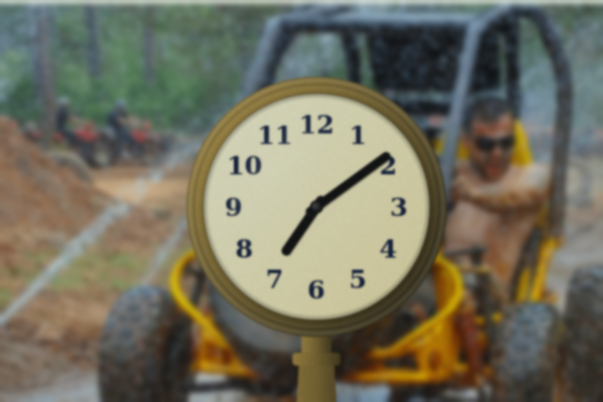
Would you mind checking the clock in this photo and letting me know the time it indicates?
7:09
